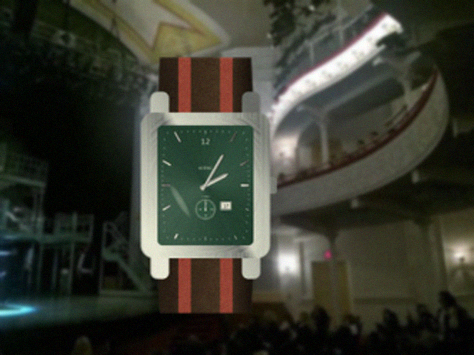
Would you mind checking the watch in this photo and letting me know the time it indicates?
2:05
